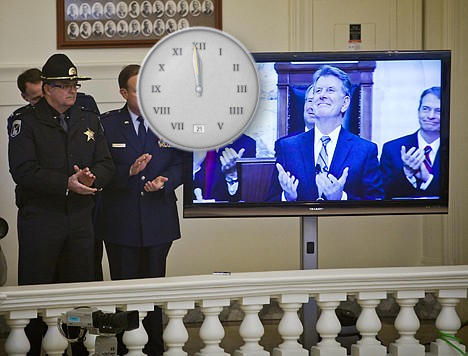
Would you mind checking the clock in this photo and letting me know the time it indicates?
11:59
